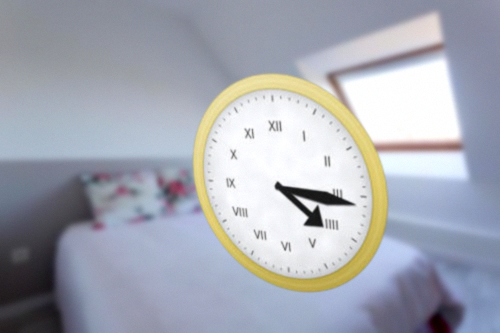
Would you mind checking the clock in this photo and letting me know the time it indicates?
4:16
